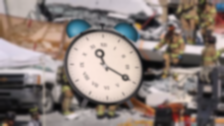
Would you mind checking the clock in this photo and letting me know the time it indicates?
11:20
